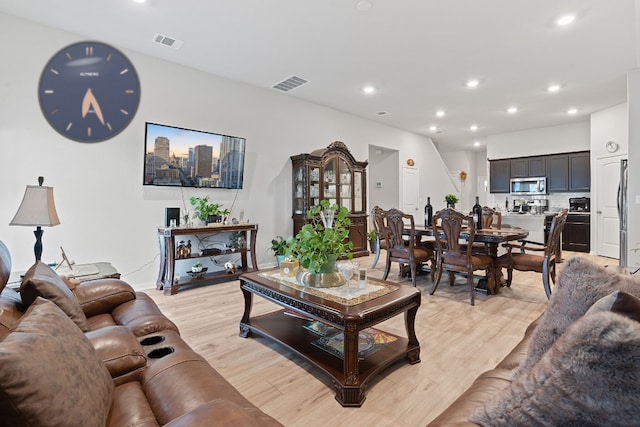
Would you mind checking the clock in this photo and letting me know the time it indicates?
6:26
